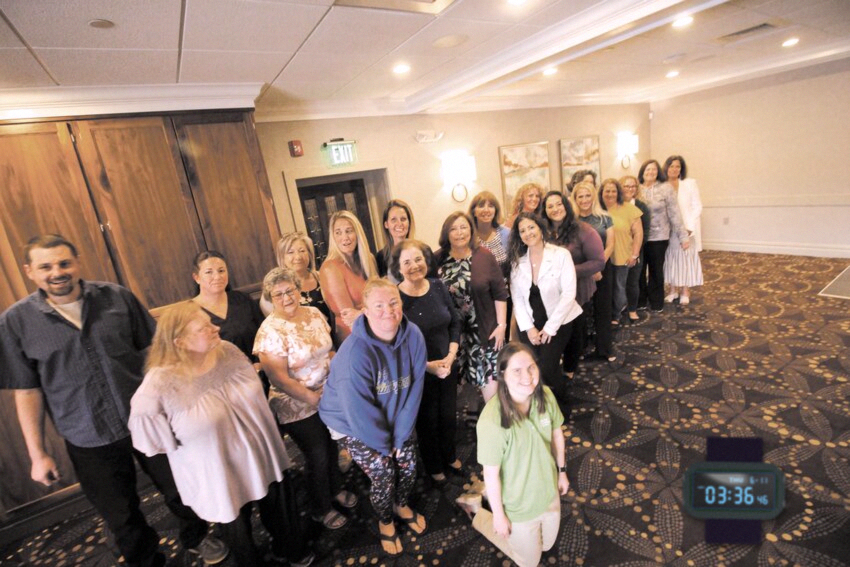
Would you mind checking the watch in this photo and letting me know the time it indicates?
3:36
